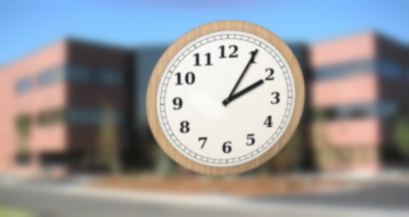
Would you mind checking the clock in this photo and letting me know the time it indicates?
2:05
